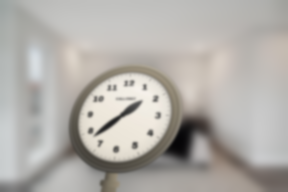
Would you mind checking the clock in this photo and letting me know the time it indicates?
1:38
